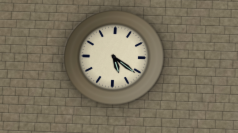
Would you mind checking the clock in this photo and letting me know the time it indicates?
5:21
